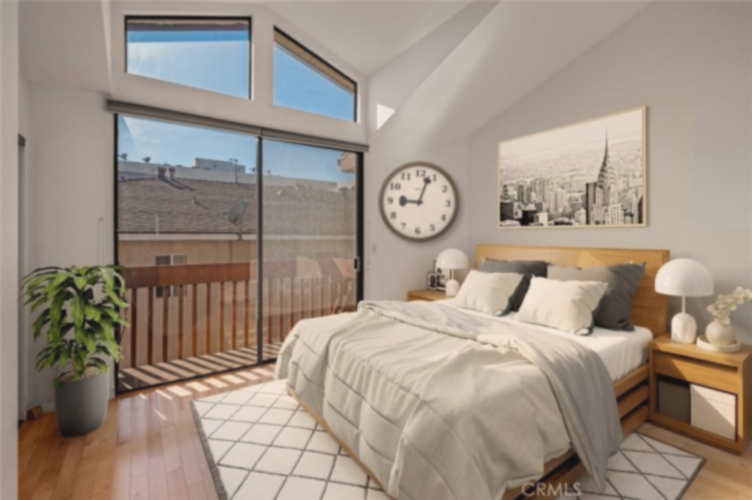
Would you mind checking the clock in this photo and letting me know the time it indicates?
9:03
